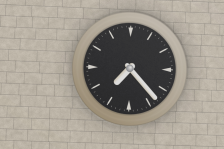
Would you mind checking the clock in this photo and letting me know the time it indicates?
7:23
